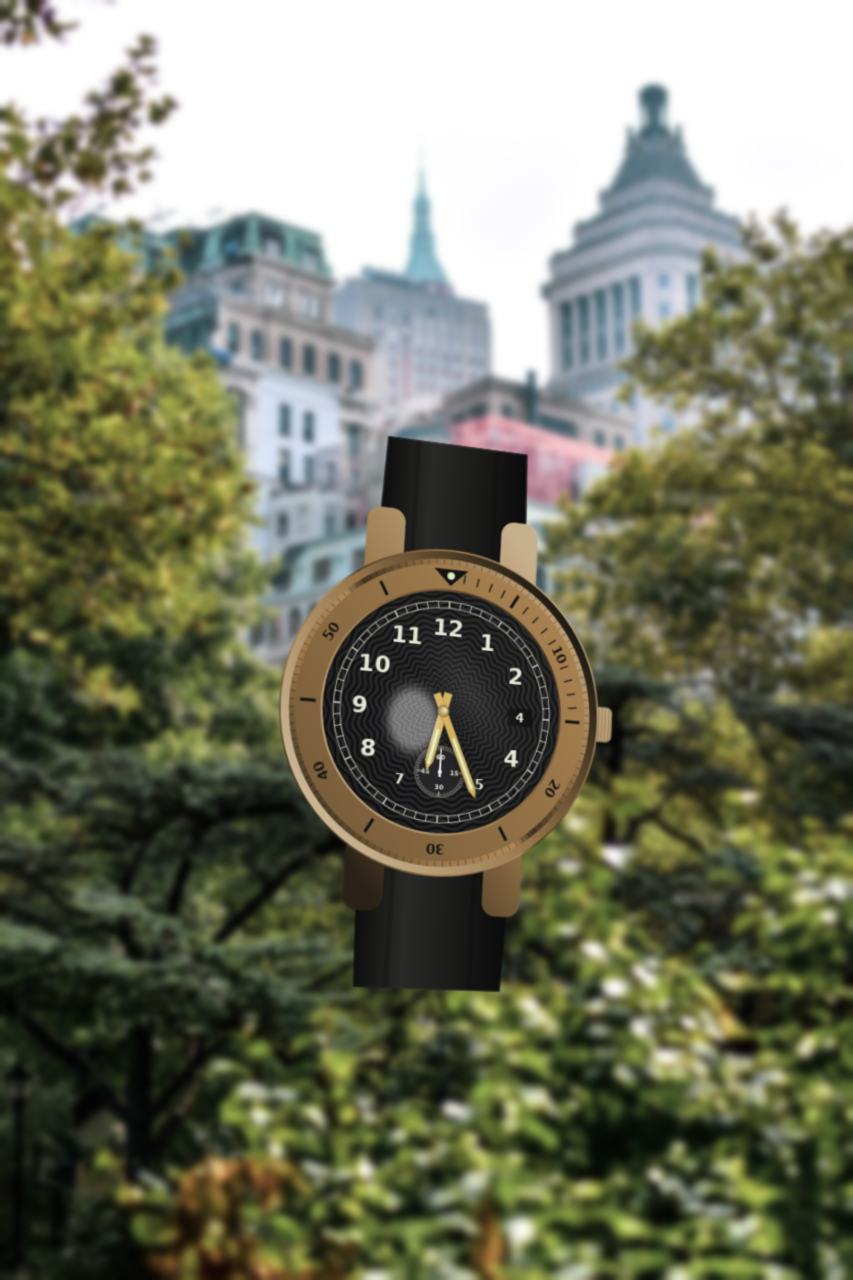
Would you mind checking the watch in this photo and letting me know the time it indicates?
6:26
